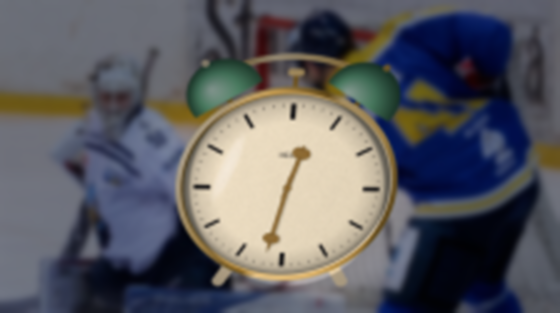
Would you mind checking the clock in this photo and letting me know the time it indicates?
12:32
